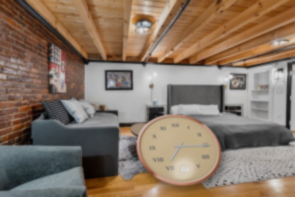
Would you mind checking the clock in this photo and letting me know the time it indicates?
7:15
